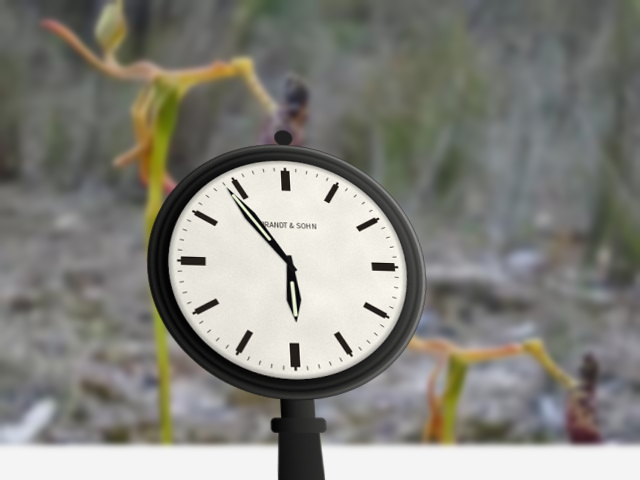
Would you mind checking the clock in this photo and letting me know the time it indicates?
5:54
